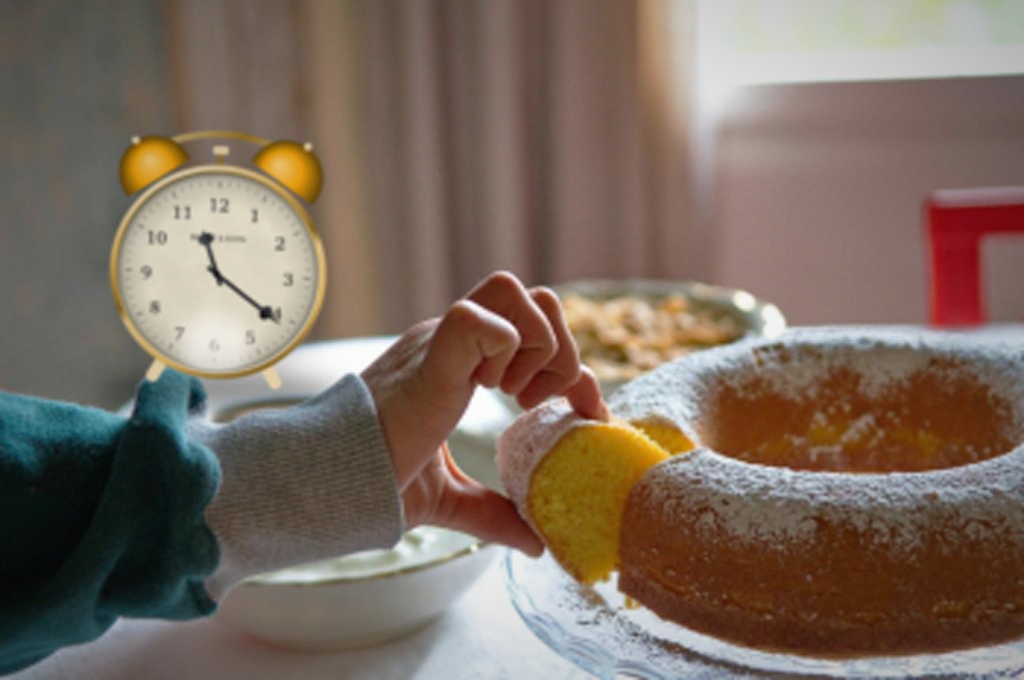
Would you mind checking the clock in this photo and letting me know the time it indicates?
11:21
